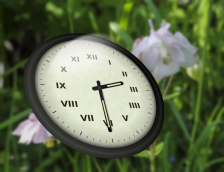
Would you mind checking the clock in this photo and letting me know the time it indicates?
2:30
